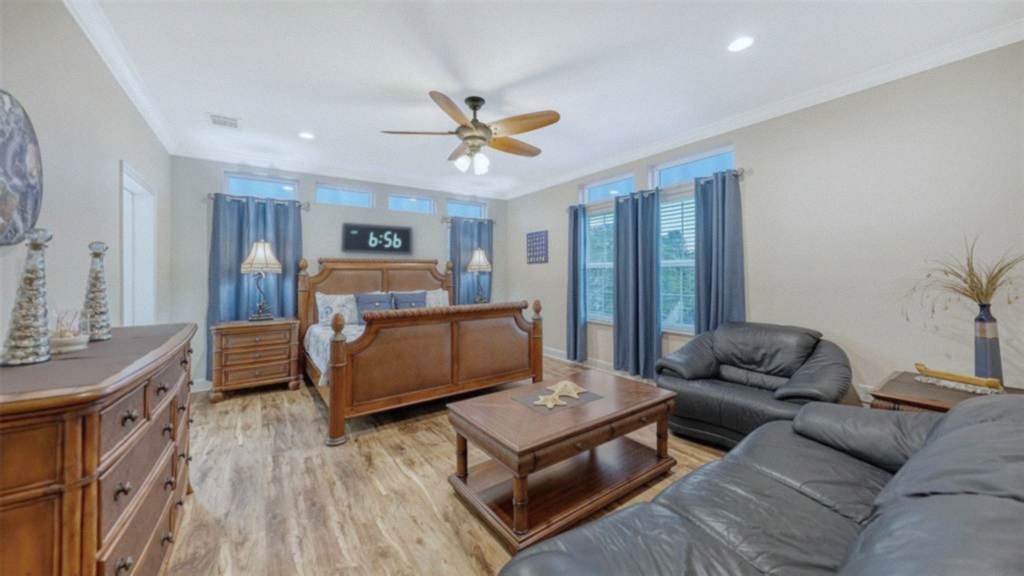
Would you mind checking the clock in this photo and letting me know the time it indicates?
6:56
